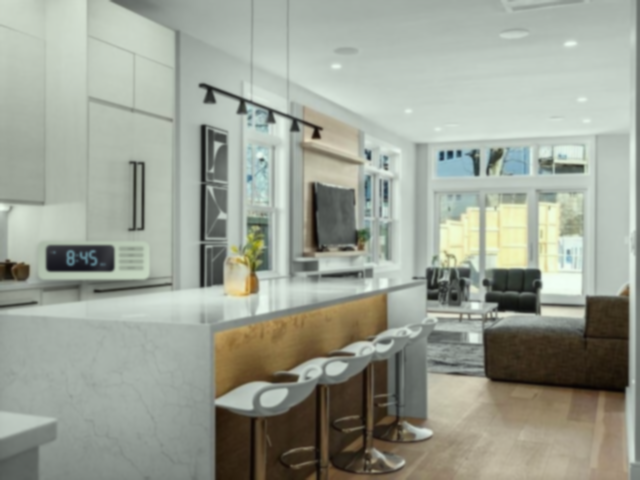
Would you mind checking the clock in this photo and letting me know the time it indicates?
8:45
